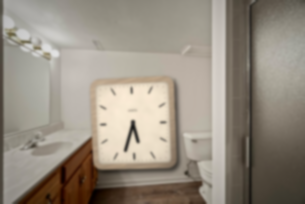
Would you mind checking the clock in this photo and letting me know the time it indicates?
5:33
